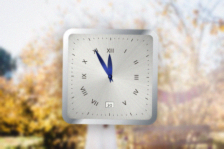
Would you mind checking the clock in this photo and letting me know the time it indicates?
11:55
